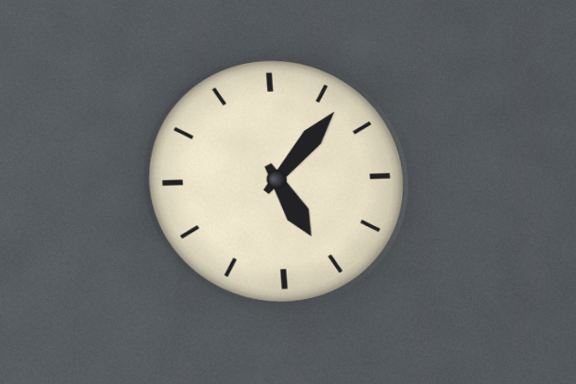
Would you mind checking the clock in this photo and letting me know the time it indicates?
5:07
